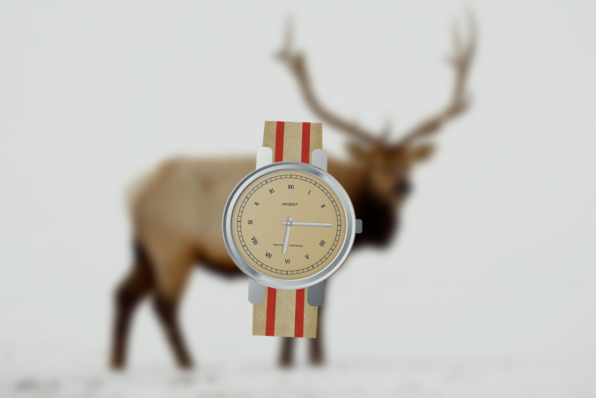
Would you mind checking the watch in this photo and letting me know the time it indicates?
6:15
